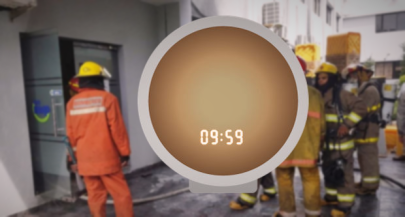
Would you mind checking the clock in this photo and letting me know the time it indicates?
9:59
